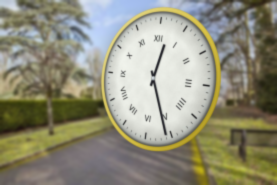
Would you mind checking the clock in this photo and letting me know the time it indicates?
12:26
